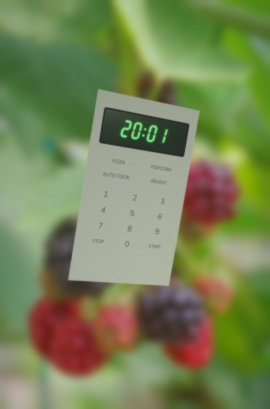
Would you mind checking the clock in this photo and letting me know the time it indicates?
20:01
